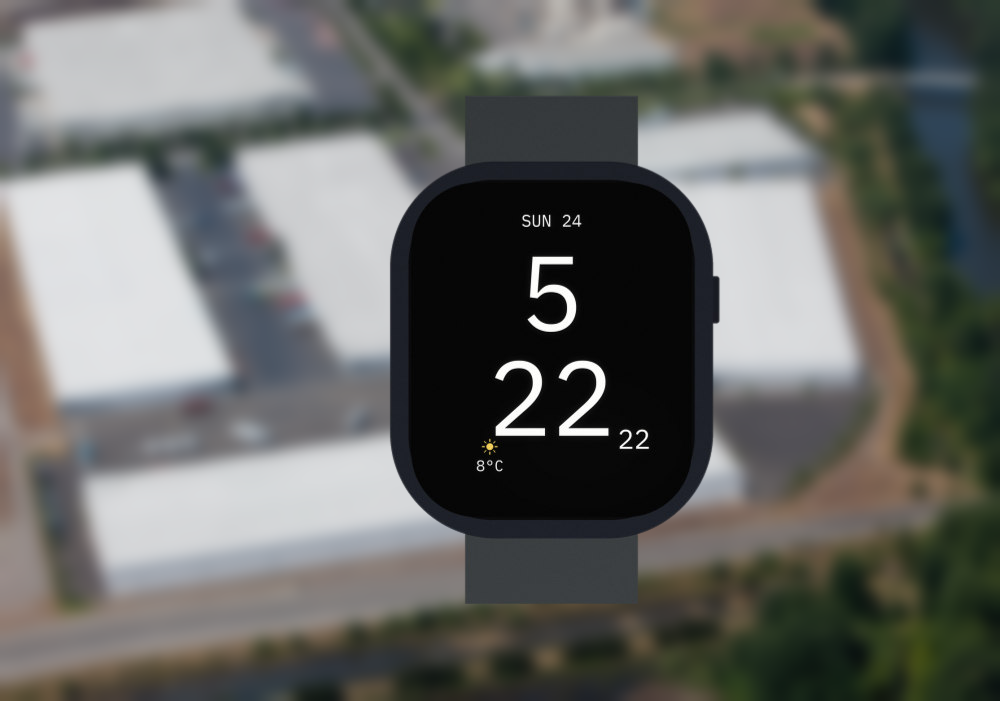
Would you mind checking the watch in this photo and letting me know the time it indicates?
5:22:22
